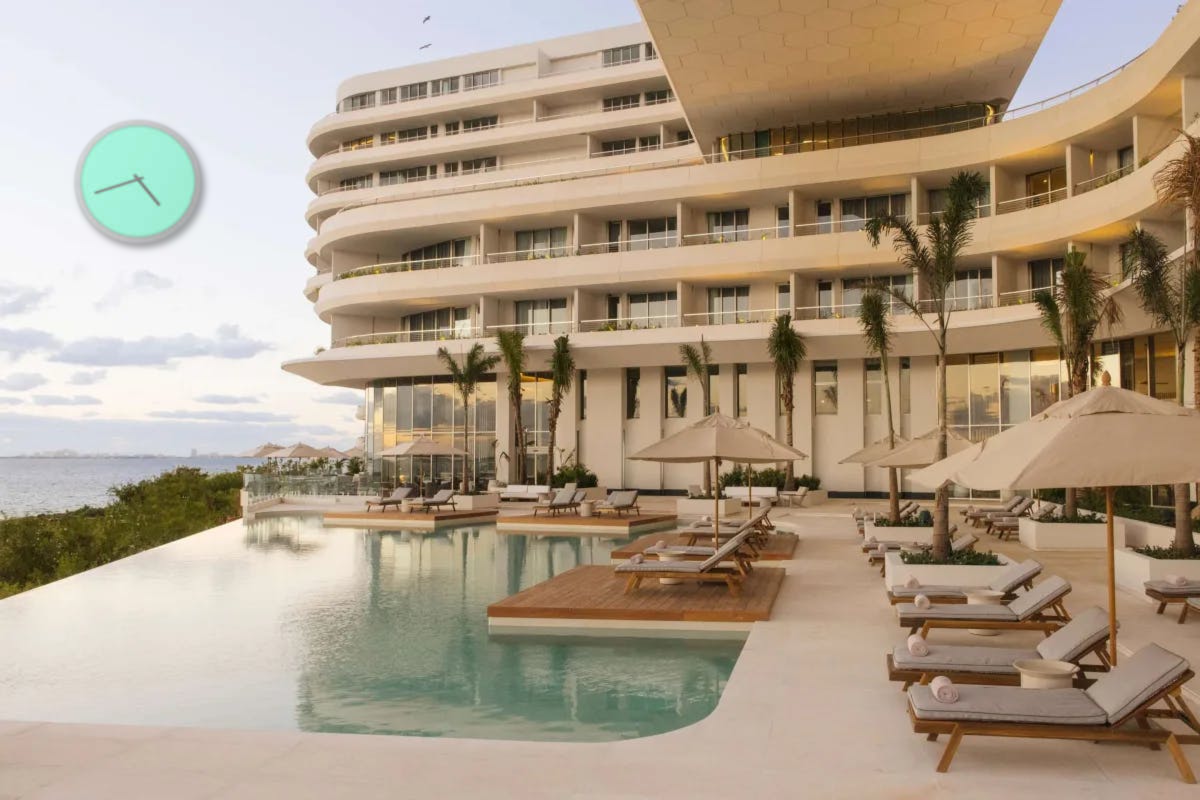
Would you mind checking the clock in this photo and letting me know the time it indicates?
4:42
